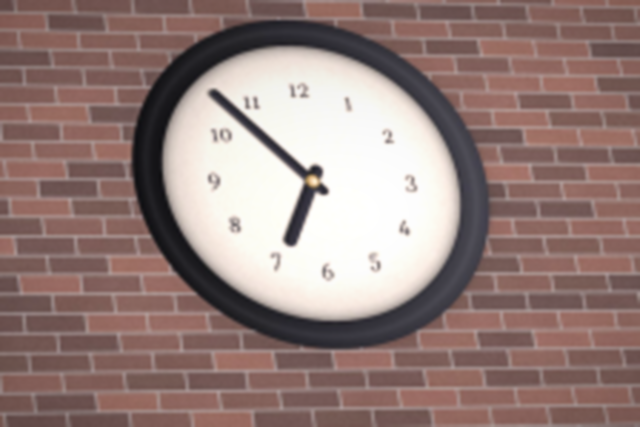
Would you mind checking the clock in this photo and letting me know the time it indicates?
6:53
